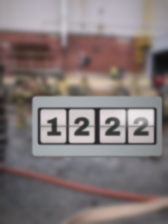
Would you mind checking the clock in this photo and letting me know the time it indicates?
12:22
